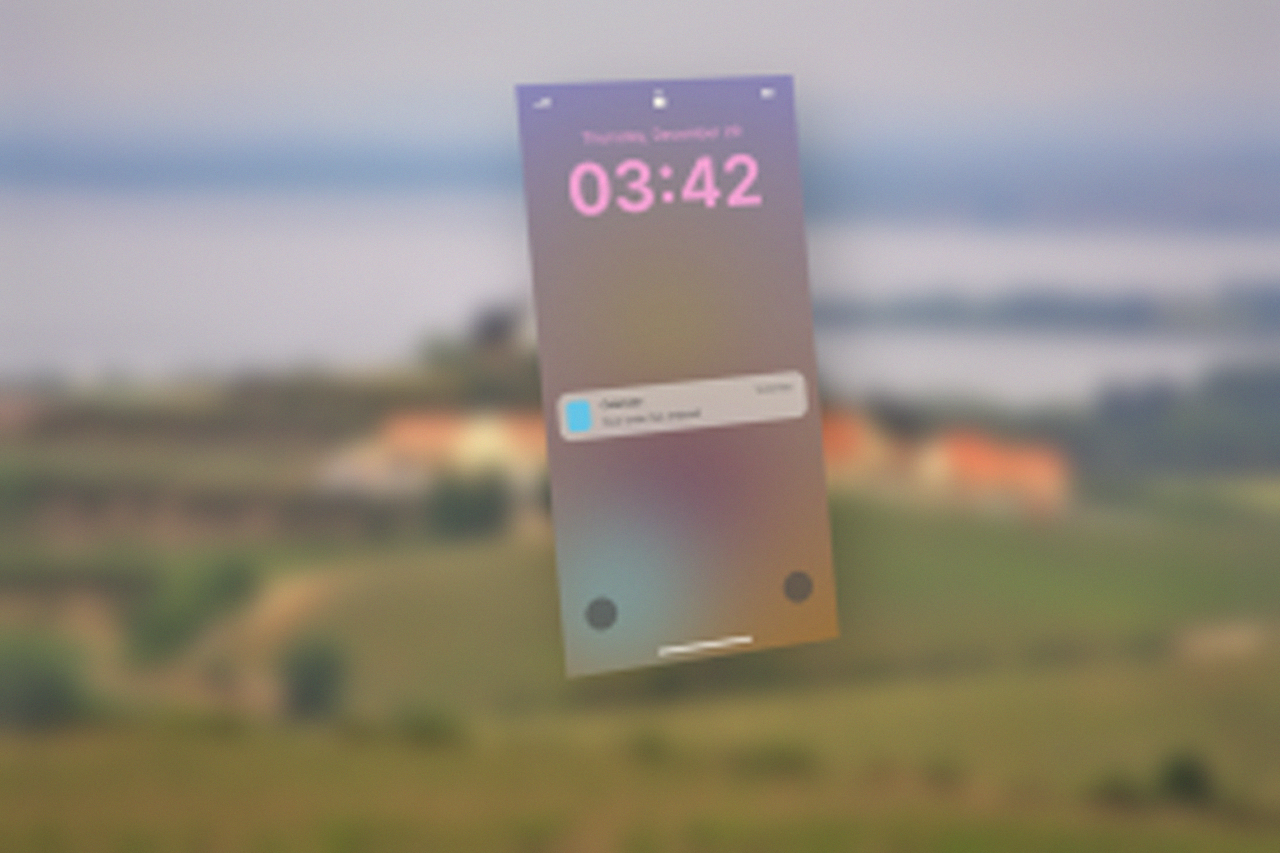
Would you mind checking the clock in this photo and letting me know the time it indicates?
3:42
